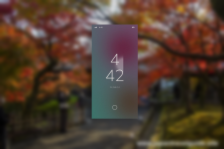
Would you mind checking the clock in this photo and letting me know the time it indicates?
4:42
